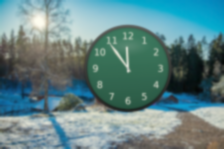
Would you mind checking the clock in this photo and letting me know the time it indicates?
11:54
